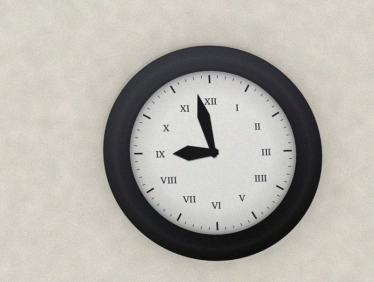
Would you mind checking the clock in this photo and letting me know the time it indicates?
8:58
